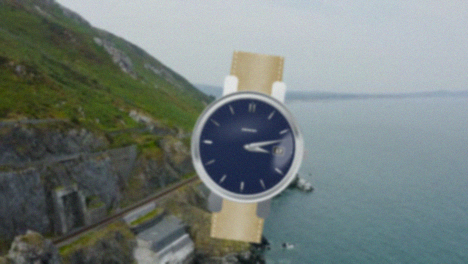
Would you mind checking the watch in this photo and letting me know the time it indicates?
3:12
